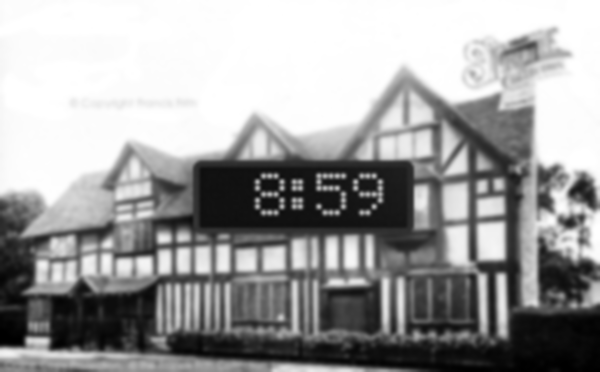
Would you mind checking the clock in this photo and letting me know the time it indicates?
8:59
